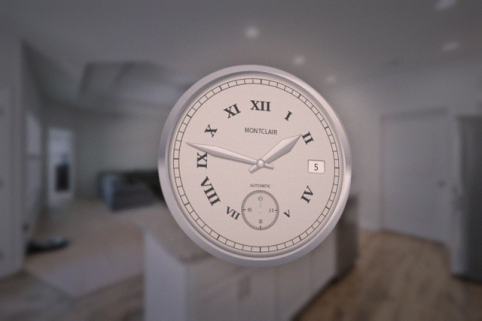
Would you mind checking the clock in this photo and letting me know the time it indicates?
1:47
